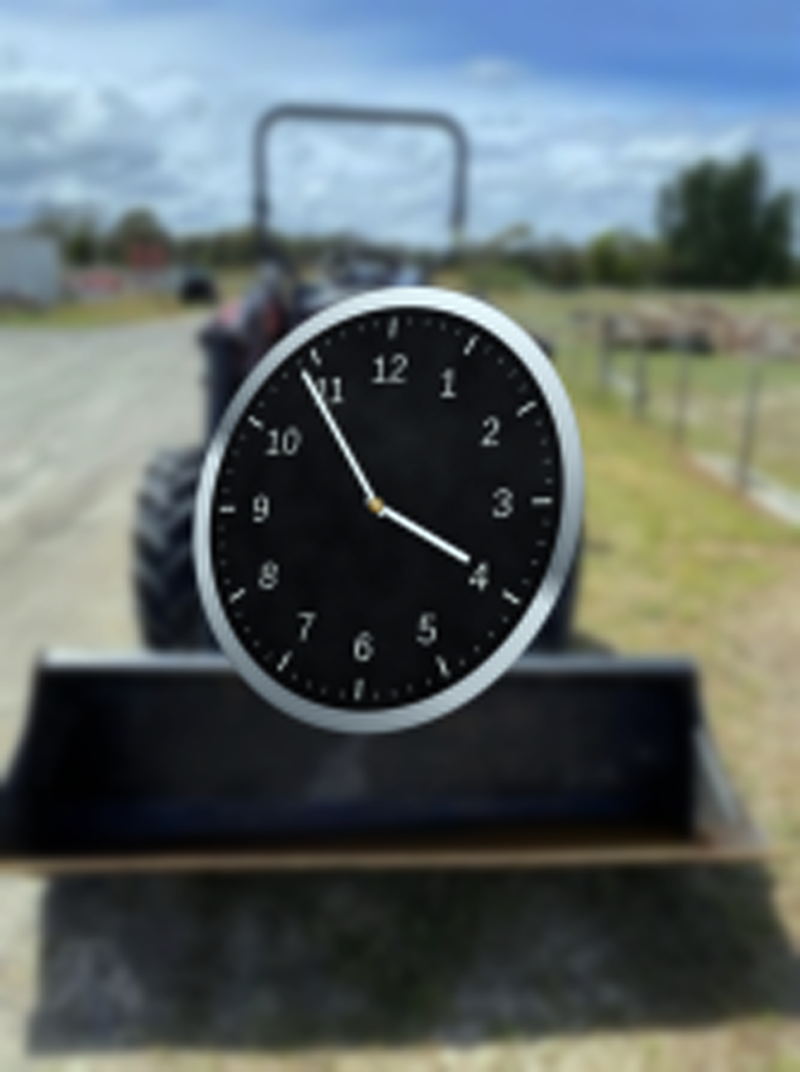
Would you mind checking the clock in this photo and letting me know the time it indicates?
3:54
